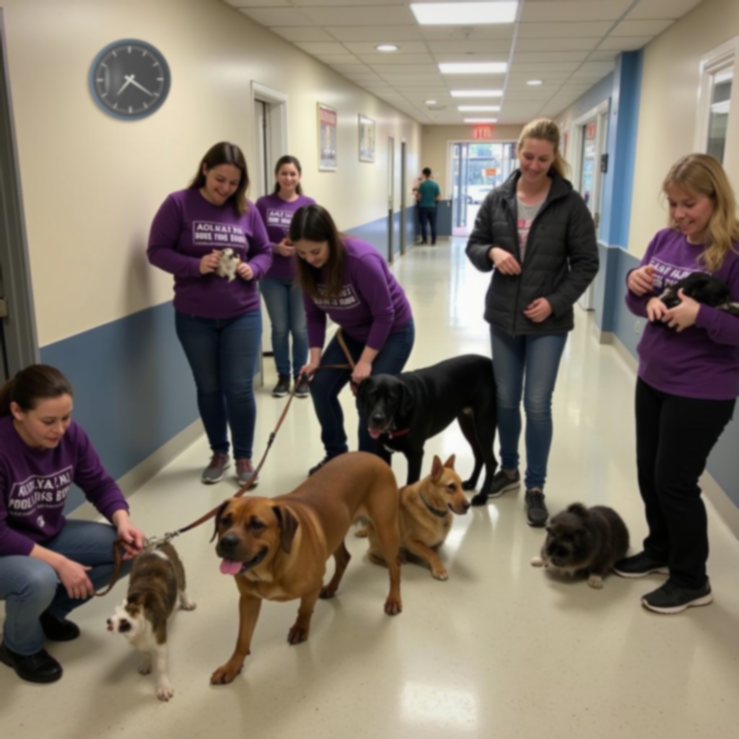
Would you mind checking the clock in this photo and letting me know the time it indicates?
7:21
